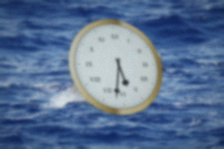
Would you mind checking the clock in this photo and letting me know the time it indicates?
5:32
